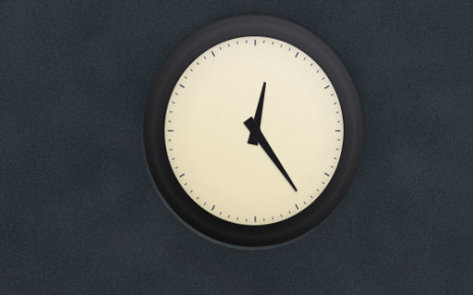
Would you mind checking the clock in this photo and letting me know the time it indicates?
12:24
